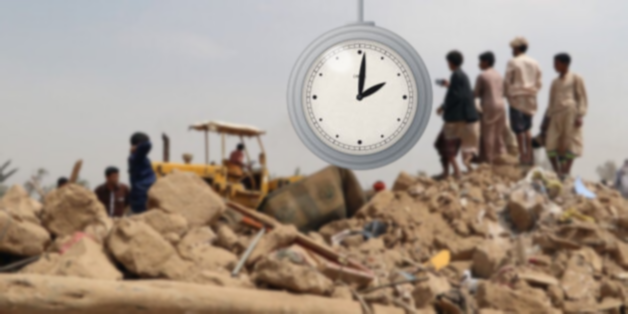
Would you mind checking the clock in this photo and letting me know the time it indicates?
2:01
